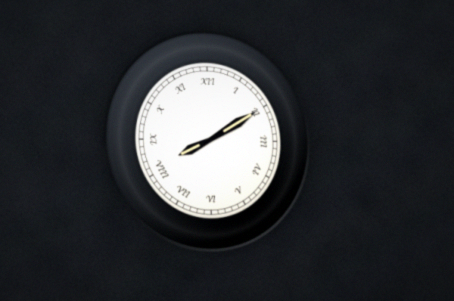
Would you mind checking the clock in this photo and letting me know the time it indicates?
8:10
